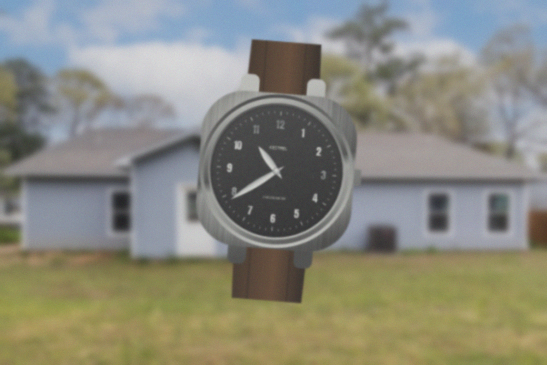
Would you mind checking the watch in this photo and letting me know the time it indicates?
10:39
